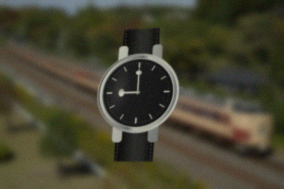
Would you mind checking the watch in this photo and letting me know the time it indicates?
9:00
